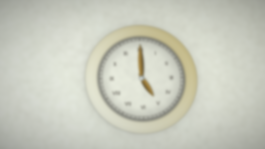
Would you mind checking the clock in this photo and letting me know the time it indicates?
5:00
